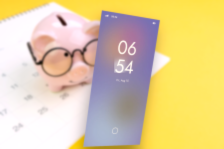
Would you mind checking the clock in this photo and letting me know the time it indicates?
6:54
